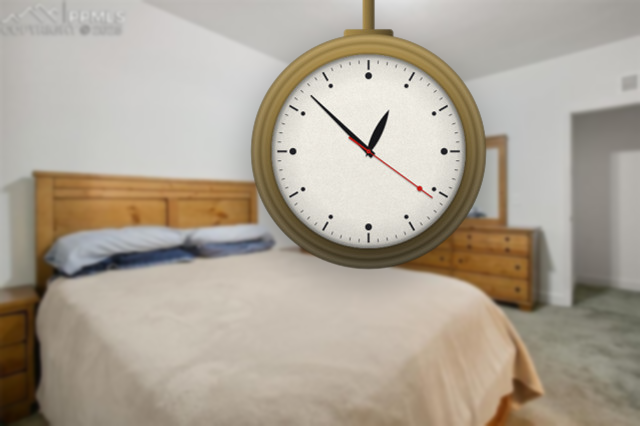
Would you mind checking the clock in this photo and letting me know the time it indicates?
12:52:21
